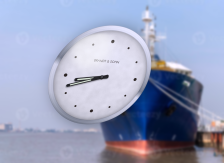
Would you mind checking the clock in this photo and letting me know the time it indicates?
8:42
